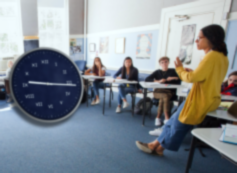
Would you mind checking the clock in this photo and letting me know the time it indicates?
9:16
